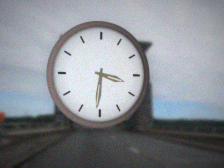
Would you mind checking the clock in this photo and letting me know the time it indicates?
3:31
